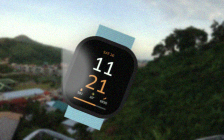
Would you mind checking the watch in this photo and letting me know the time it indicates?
11:21
